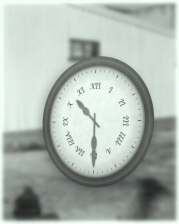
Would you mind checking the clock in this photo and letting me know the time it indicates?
10:30
